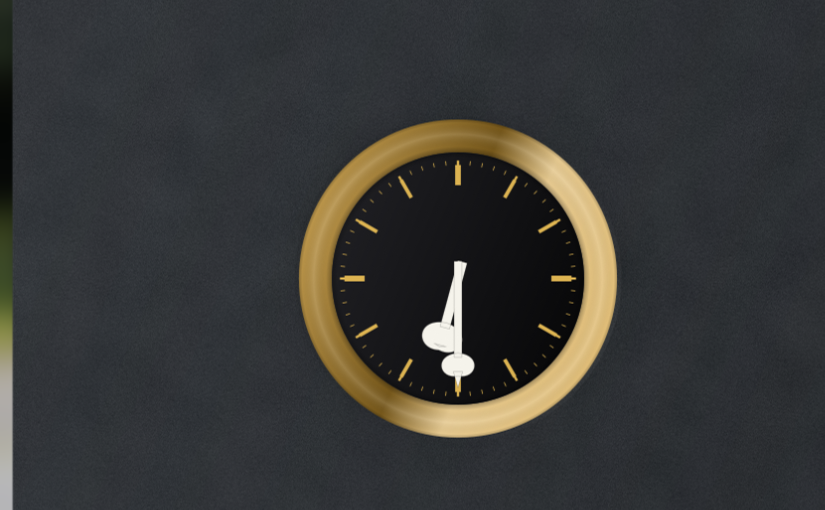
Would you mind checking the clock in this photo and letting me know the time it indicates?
6:30
